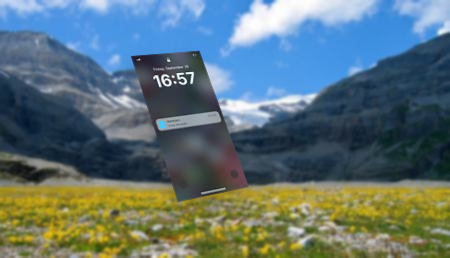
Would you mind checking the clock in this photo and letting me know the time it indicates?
16:57
